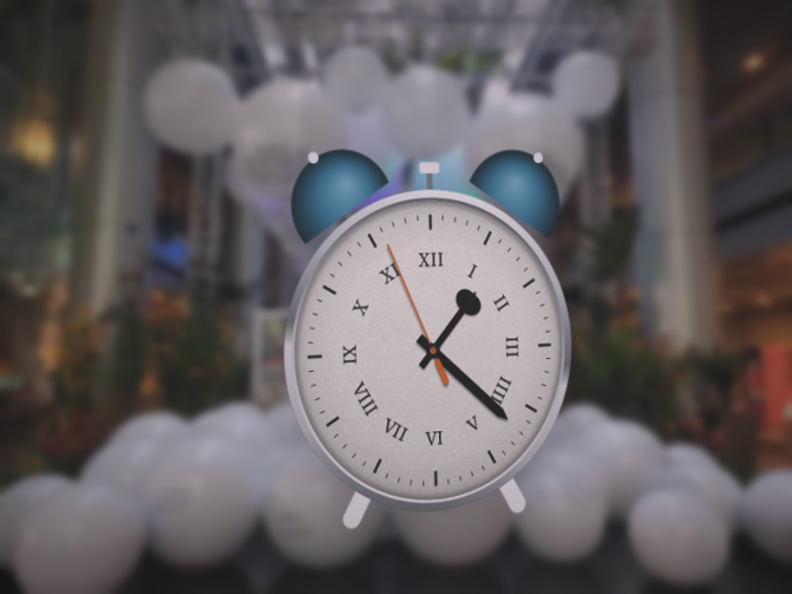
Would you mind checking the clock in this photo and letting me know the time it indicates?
1:21:56
